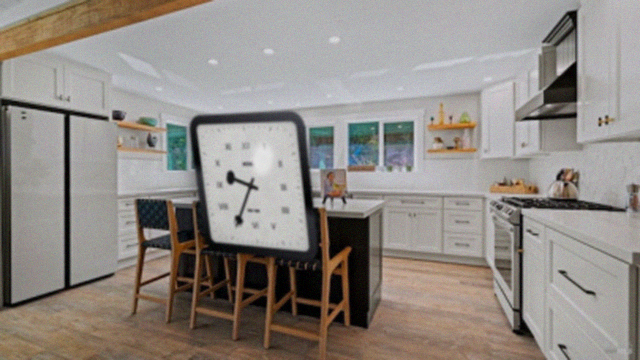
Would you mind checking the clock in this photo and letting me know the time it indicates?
9:35
